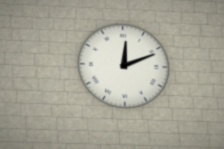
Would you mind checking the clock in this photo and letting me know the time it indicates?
12:11
